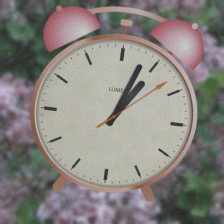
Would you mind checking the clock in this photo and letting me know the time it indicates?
1:03:08
